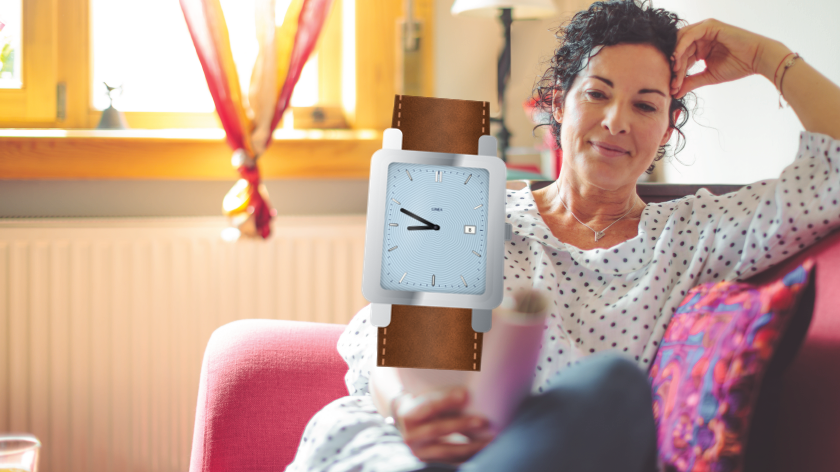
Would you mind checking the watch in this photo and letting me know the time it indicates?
8:49
